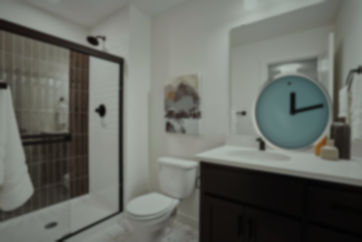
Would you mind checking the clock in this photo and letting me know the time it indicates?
12:14
